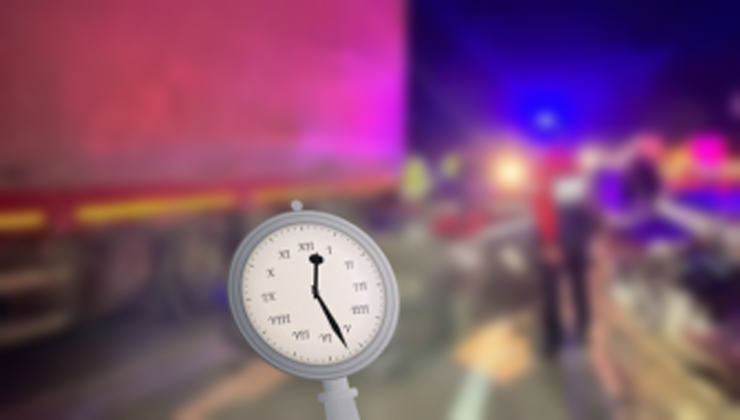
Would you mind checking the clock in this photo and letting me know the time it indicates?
12:27
